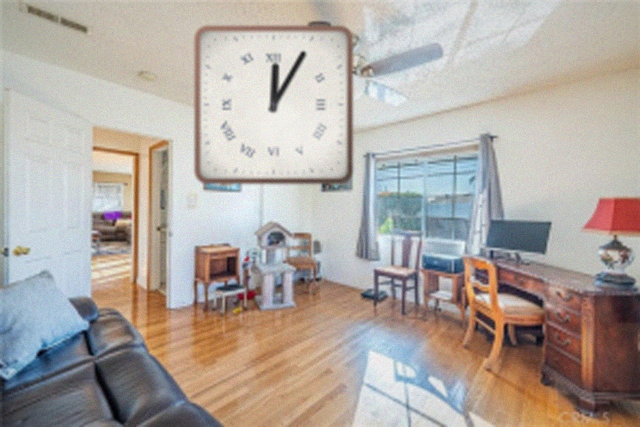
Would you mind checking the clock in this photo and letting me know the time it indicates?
12:05
